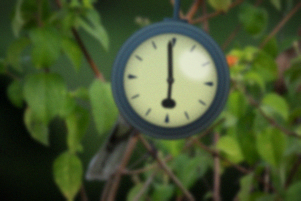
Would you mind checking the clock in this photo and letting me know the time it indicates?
5:59
